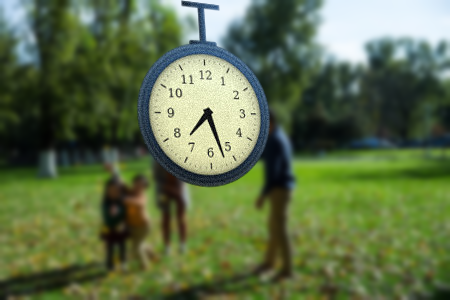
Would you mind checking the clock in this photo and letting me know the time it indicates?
7:27
